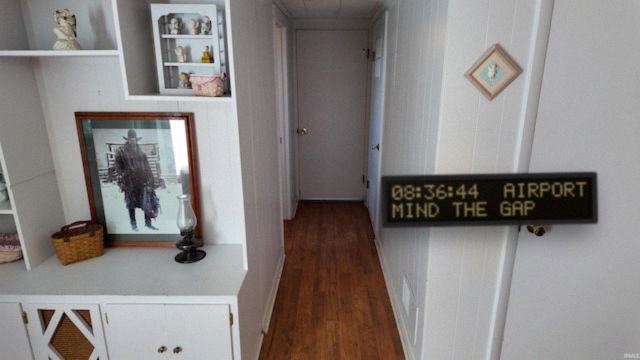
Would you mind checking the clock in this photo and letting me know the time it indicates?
8:36:44
